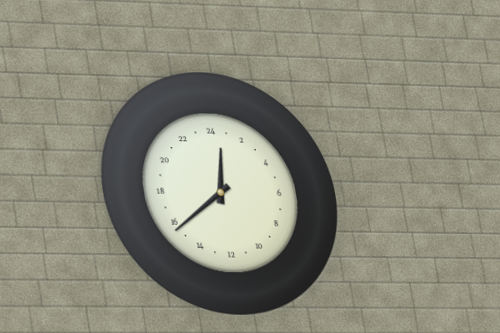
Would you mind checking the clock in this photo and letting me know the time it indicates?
0:39
